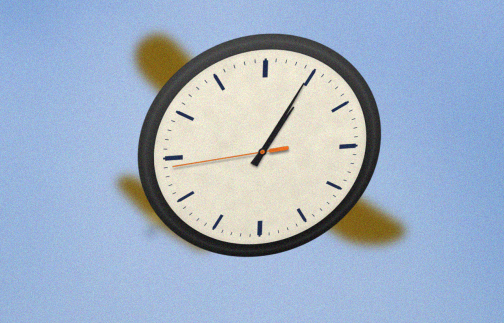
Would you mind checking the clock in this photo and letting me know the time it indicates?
1:04:44
